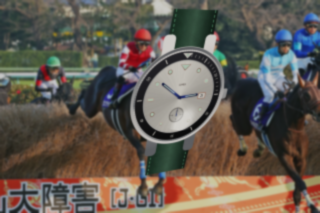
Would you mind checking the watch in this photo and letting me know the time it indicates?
2:51
